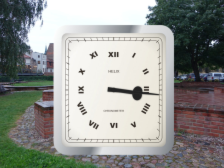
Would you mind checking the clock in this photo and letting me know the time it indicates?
3:16
